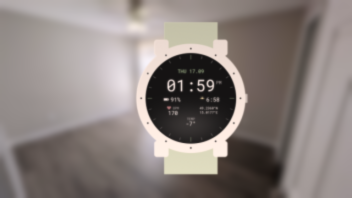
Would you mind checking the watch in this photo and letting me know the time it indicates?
1:59
